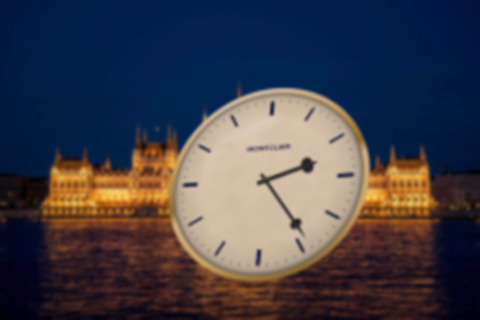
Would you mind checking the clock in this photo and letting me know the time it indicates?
2:24
